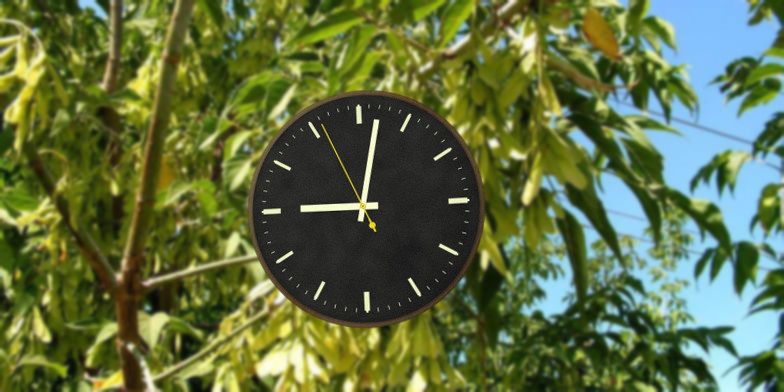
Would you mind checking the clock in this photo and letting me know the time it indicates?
9:01:56
